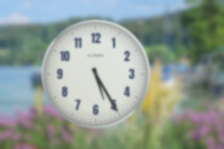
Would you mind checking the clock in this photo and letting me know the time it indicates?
5:25
